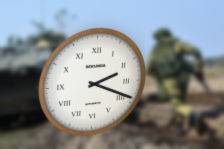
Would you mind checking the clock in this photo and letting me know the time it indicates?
2:19
